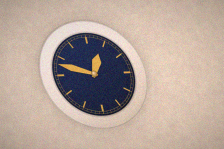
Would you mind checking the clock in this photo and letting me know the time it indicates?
12:48
